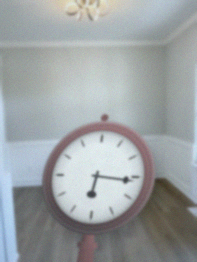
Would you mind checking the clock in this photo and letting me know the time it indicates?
6:16
